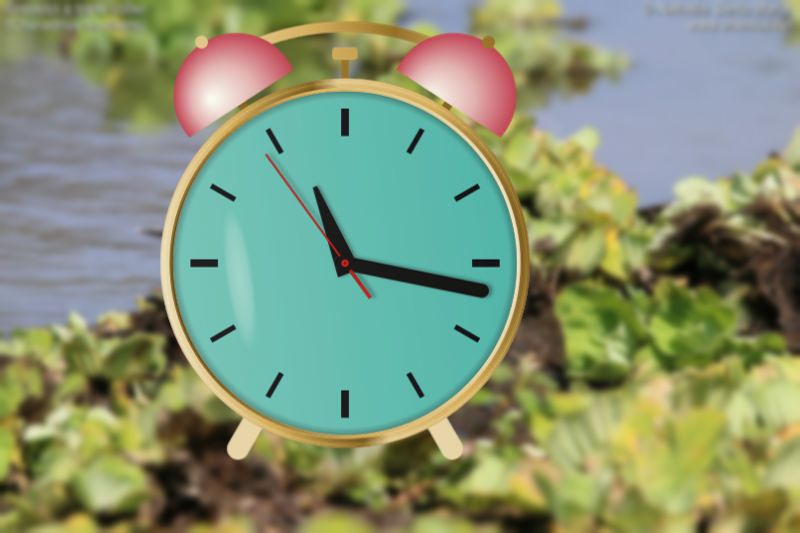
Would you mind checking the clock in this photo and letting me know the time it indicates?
11:16:54
